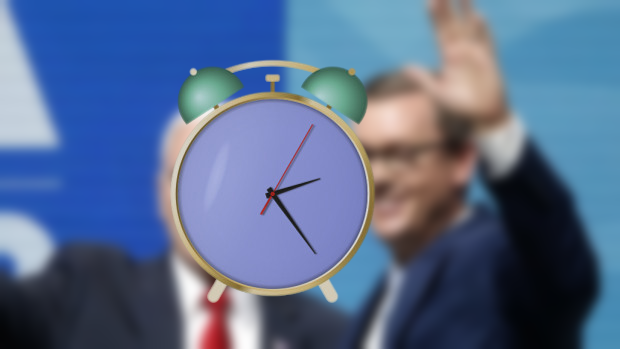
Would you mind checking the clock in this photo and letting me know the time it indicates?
2:24:05
